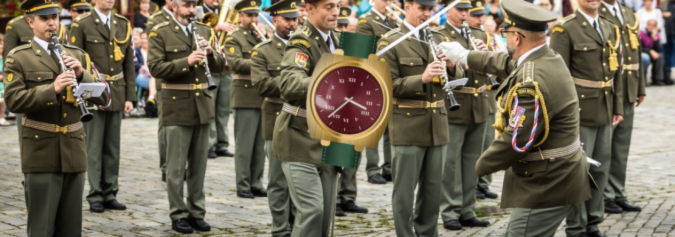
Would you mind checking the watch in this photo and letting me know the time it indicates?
3:37
